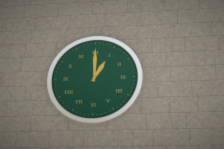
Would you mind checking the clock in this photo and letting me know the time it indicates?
1:00
